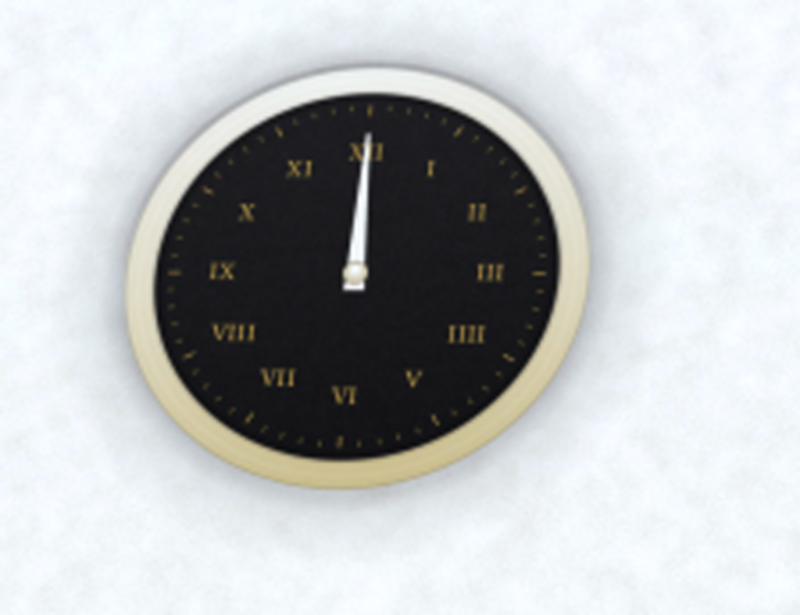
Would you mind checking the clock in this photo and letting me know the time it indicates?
12:00
